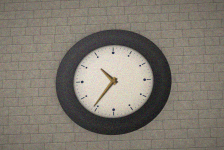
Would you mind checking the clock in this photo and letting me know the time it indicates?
10:36
